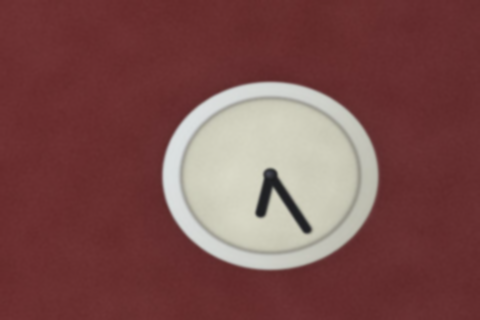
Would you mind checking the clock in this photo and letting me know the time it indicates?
6:25
